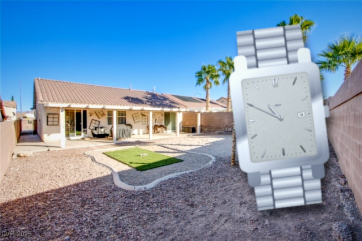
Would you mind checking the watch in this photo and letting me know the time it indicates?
10:50
